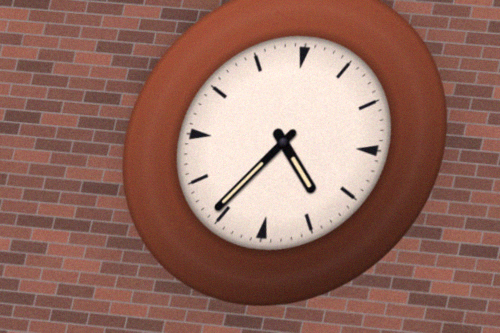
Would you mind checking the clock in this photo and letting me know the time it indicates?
4:36
